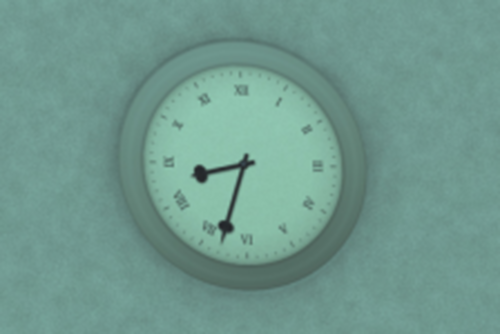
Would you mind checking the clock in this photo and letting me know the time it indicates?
8:33
